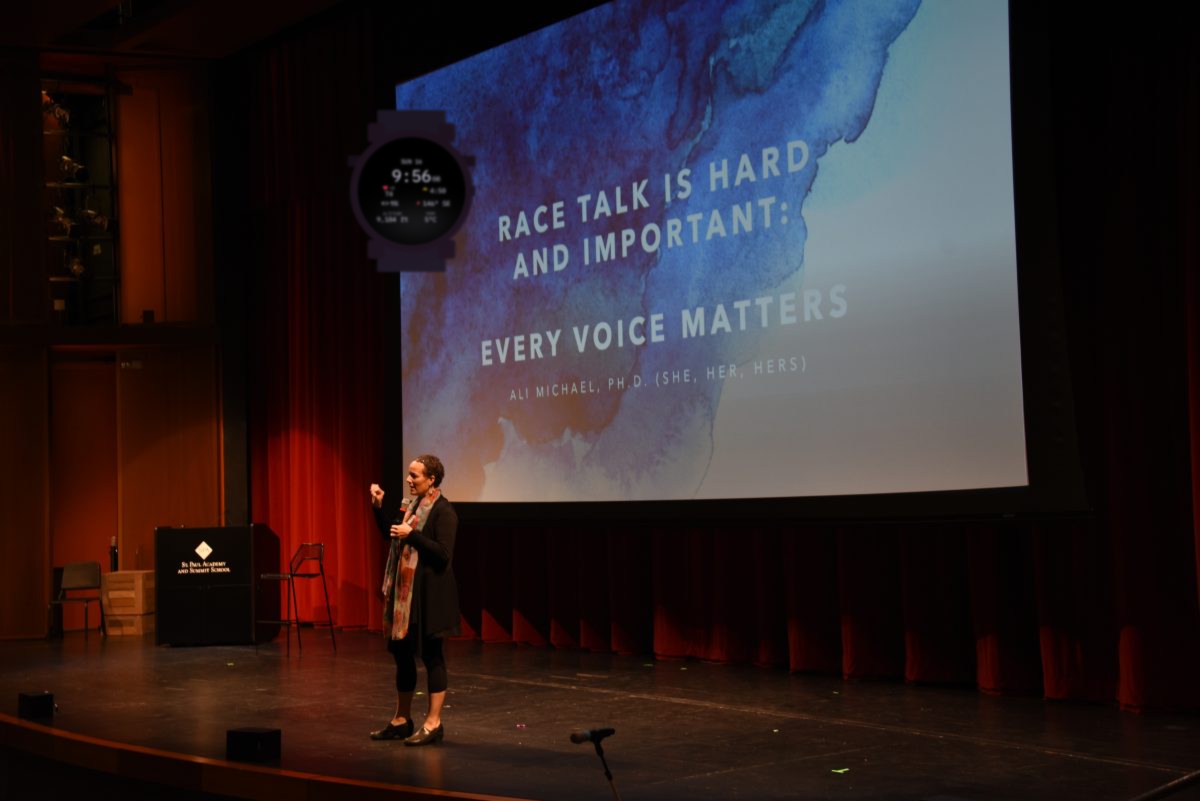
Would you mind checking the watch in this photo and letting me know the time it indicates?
9:56
